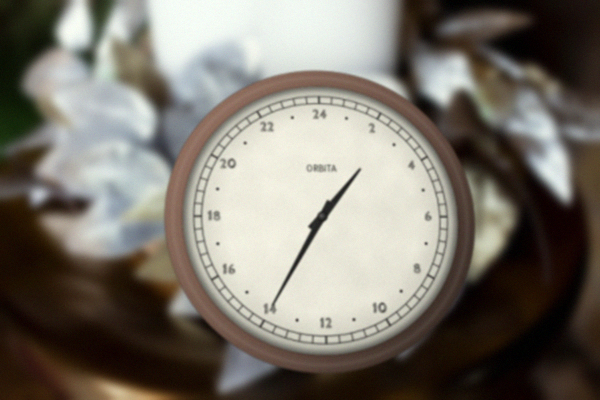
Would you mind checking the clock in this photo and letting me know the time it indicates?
2:35
